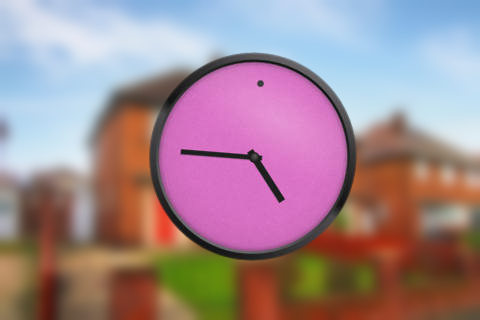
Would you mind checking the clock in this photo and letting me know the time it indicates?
4:45
